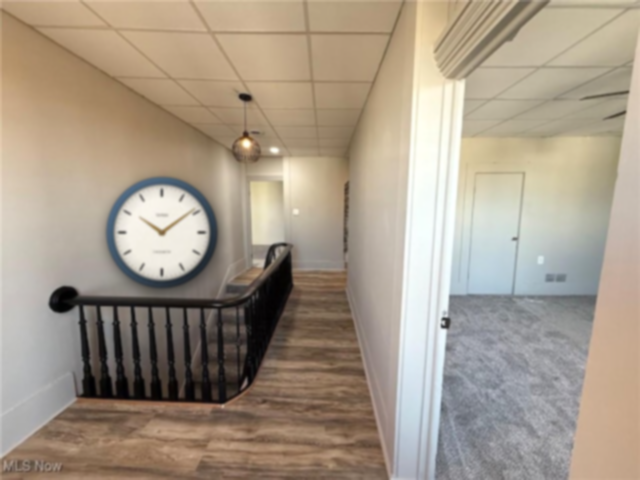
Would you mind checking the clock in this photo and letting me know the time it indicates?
10:09
